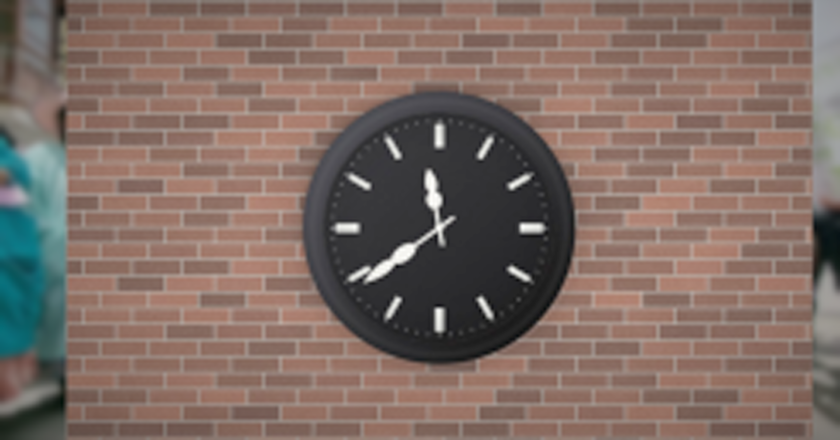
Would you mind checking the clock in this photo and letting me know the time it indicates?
11:39
